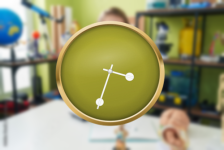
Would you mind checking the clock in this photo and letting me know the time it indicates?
3:33
